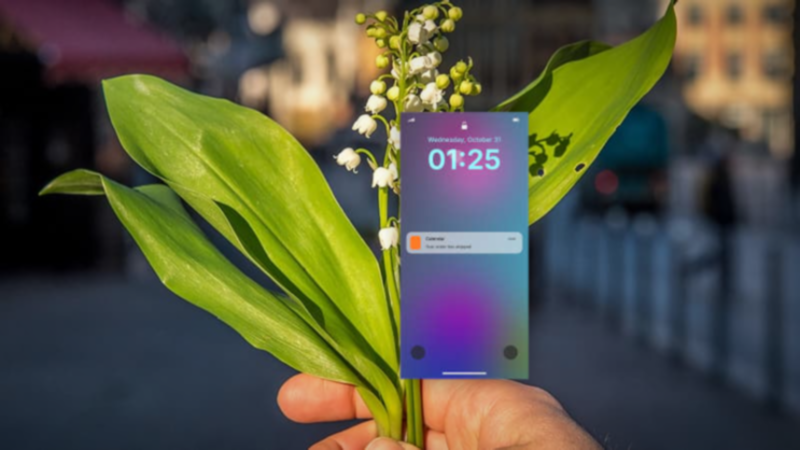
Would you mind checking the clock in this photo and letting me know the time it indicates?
1:25
